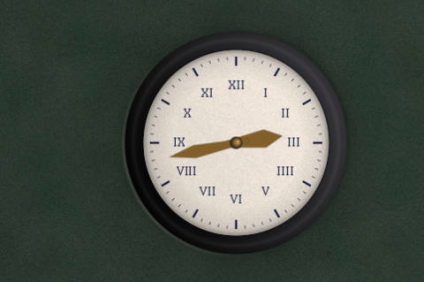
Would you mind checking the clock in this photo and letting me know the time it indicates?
2:43
